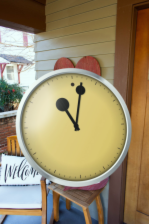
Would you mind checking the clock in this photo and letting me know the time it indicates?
11:02
